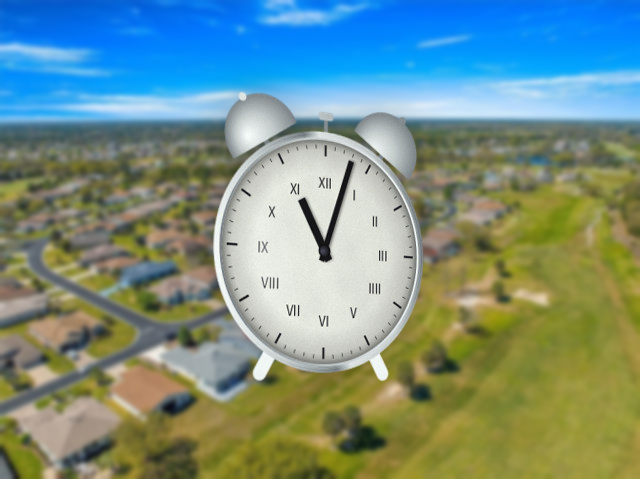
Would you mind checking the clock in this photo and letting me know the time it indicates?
11:03
